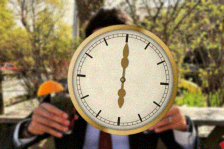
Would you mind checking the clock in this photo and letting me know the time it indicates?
6:00
